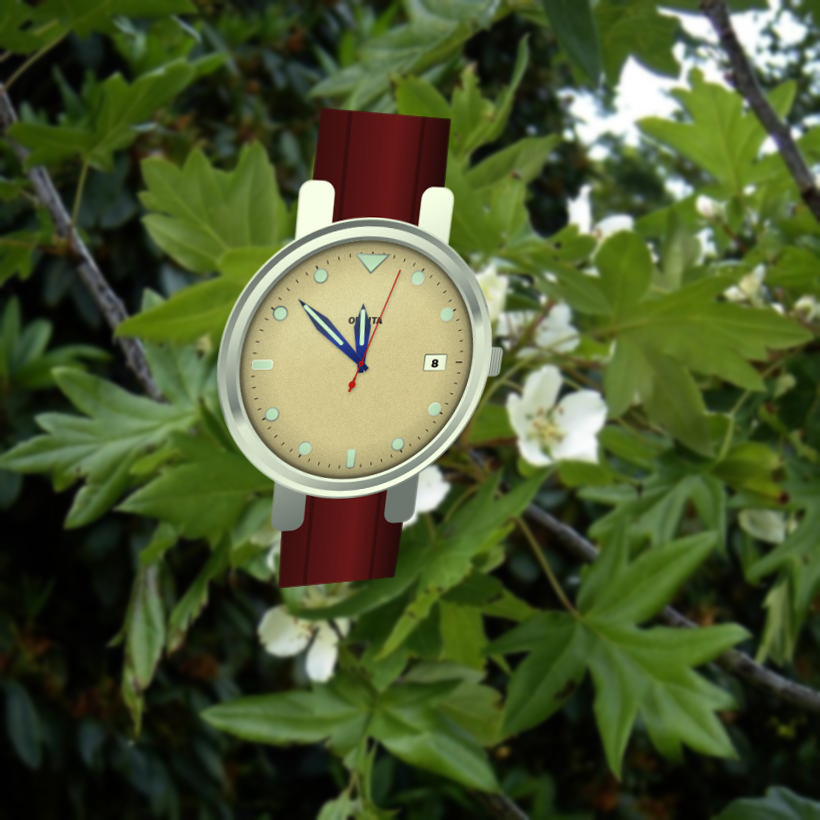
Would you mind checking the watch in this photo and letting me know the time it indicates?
11:52:03
